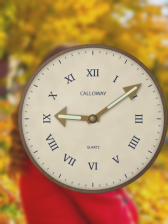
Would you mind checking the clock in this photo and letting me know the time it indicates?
9:09
